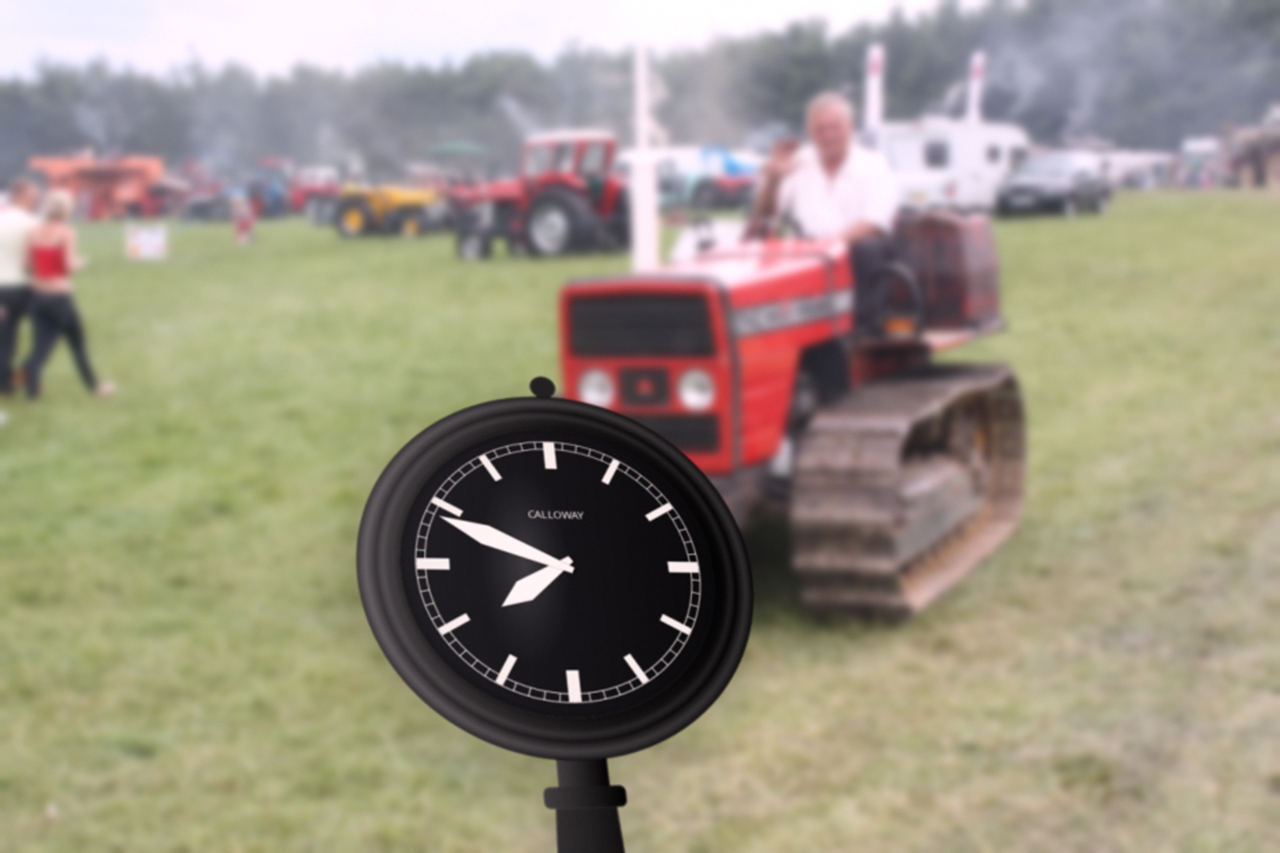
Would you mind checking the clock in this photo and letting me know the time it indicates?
7:49
